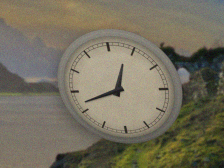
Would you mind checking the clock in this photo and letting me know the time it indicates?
12:42
